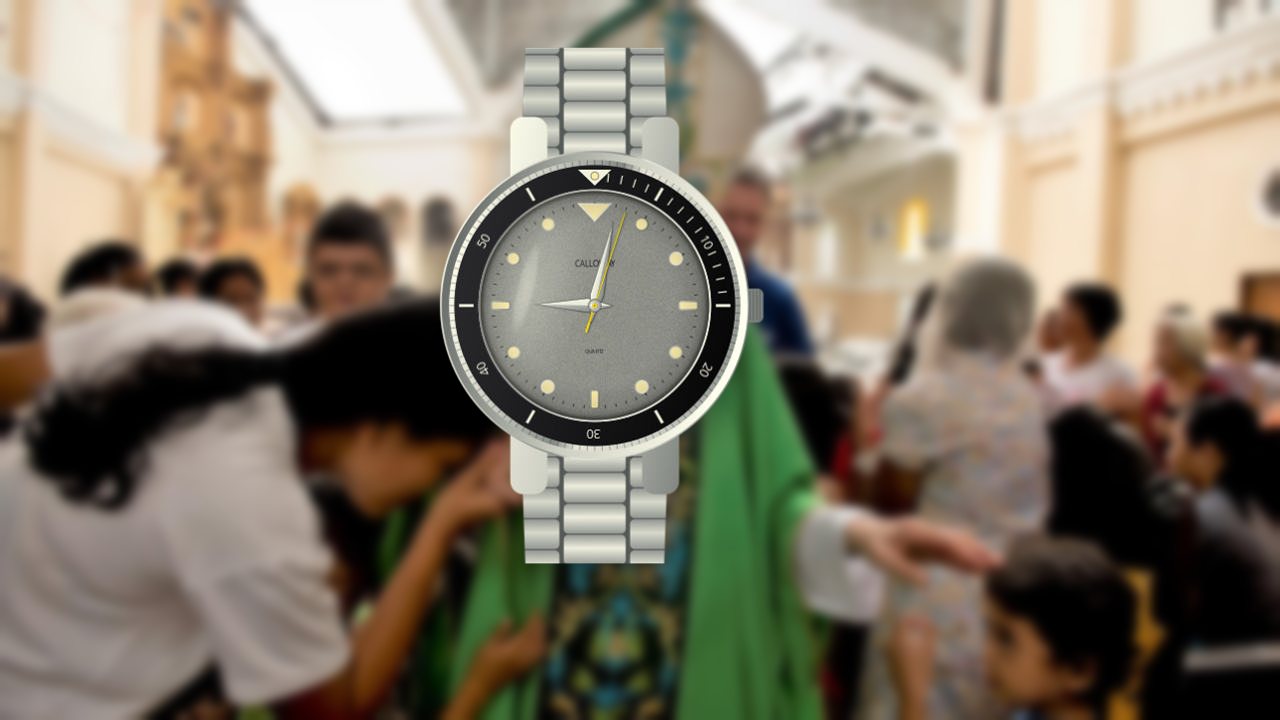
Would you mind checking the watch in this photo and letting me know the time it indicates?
9:02:03
